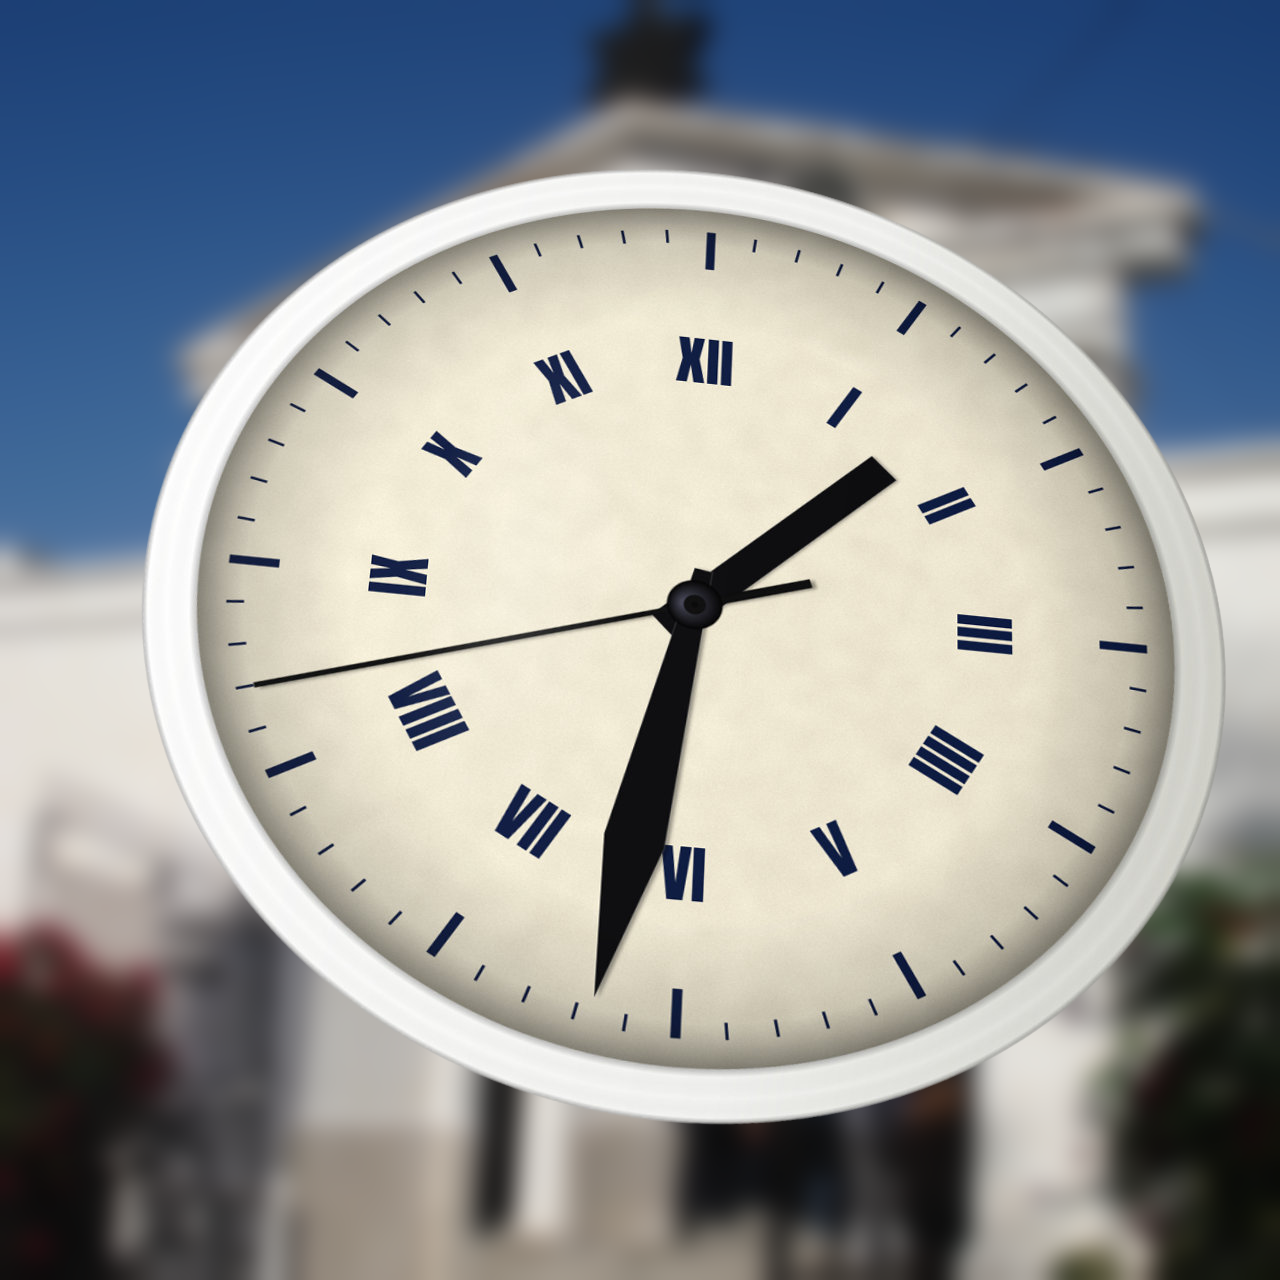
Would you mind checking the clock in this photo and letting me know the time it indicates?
1:31:42
